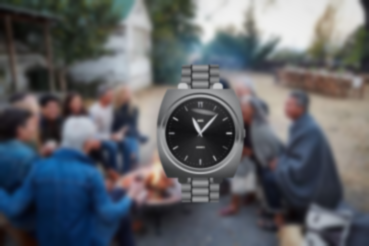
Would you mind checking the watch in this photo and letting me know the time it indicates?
11:07
